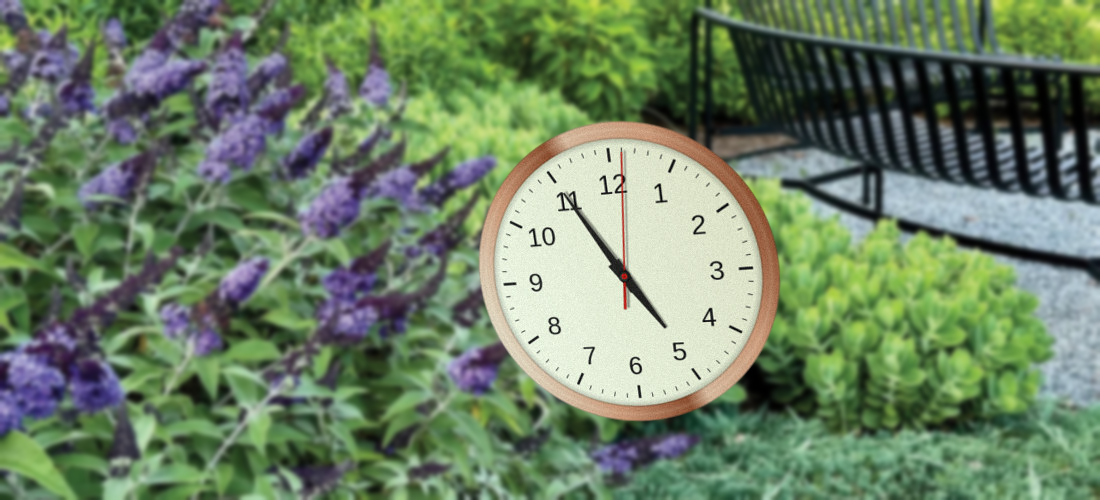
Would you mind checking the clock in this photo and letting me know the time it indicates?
4:55:01
